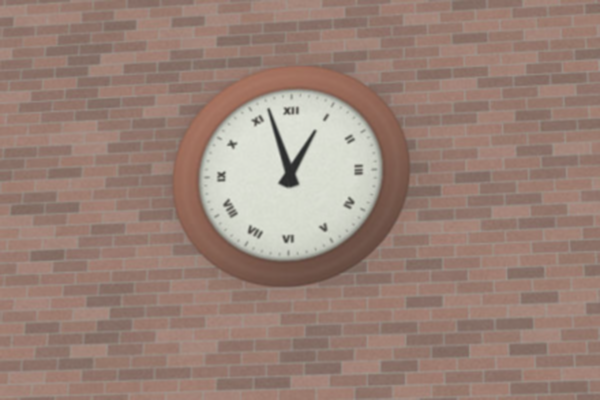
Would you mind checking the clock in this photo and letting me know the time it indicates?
12:57
